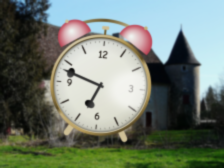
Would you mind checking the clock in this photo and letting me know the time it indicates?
6:48
